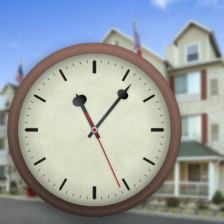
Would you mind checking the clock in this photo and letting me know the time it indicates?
11:06:26
